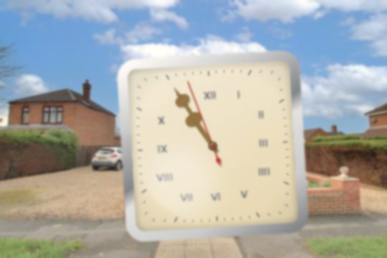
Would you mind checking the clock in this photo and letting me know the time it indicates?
10:54:57
